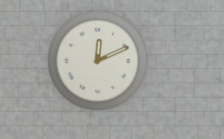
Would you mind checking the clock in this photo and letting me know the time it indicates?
12:11
